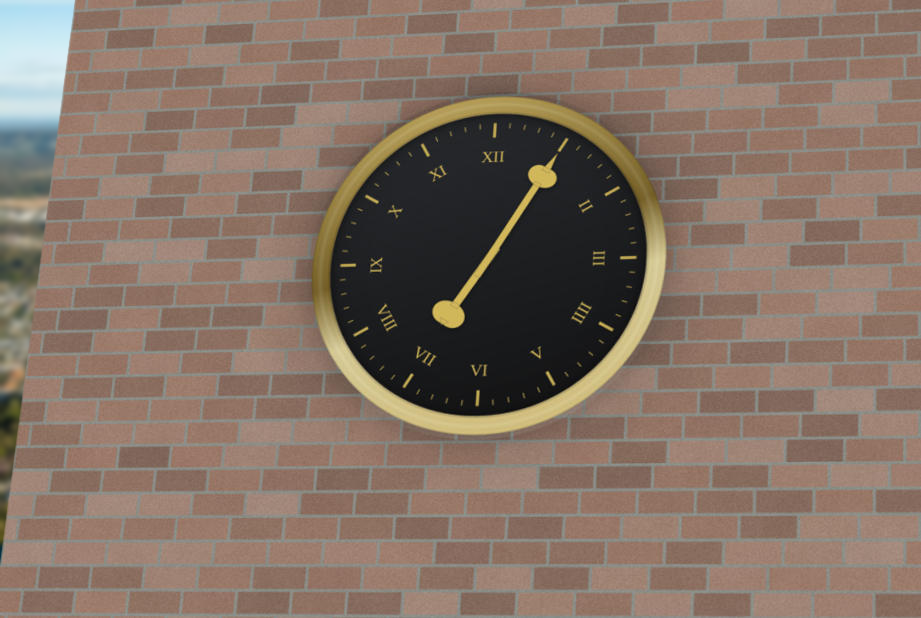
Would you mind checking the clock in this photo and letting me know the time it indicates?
7:05
